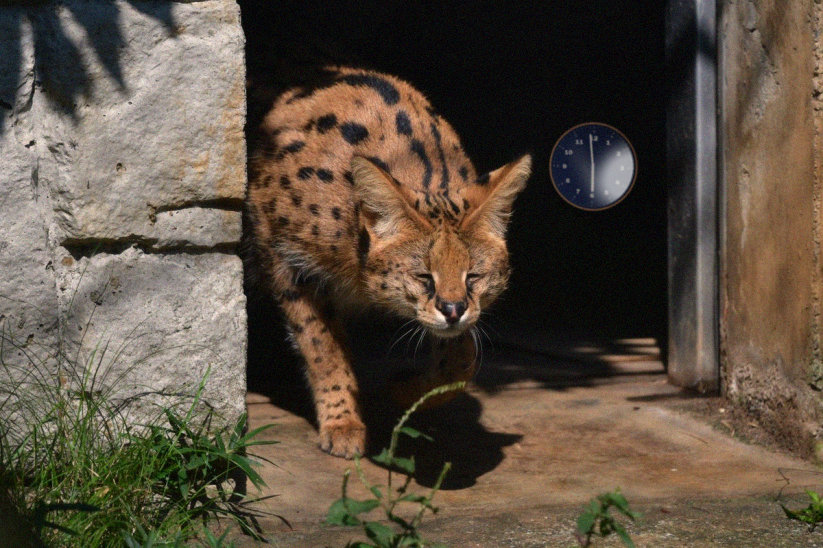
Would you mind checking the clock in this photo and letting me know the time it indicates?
5:59
